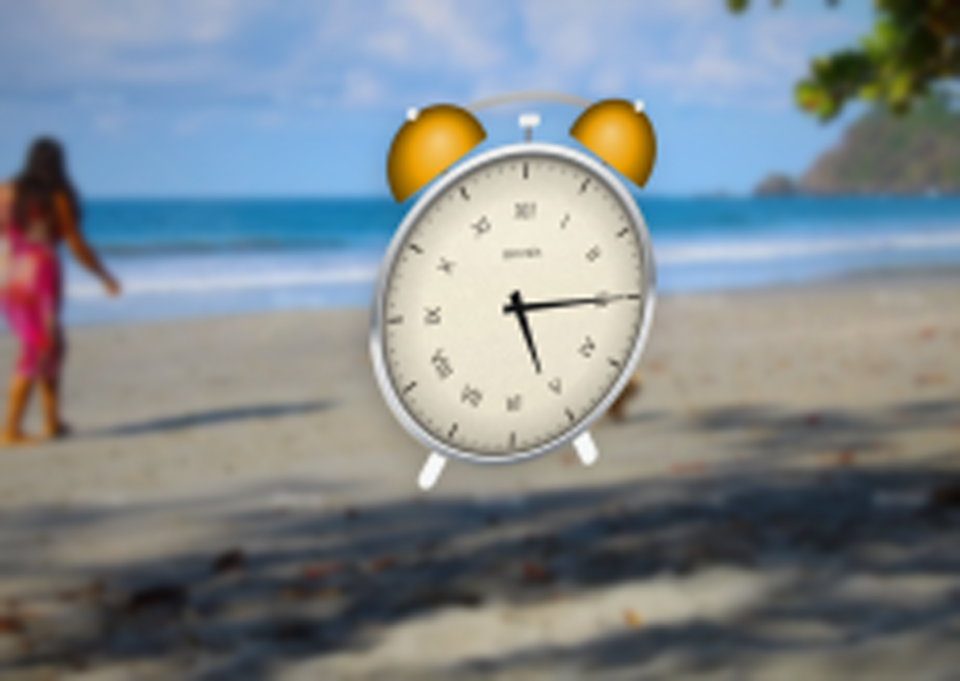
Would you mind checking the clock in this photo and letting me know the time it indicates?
5:15
